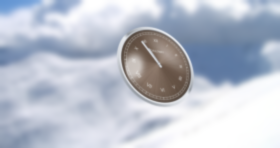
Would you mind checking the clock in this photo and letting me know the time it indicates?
10:54
